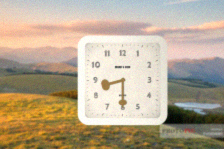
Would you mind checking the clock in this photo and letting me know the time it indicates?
8:30
